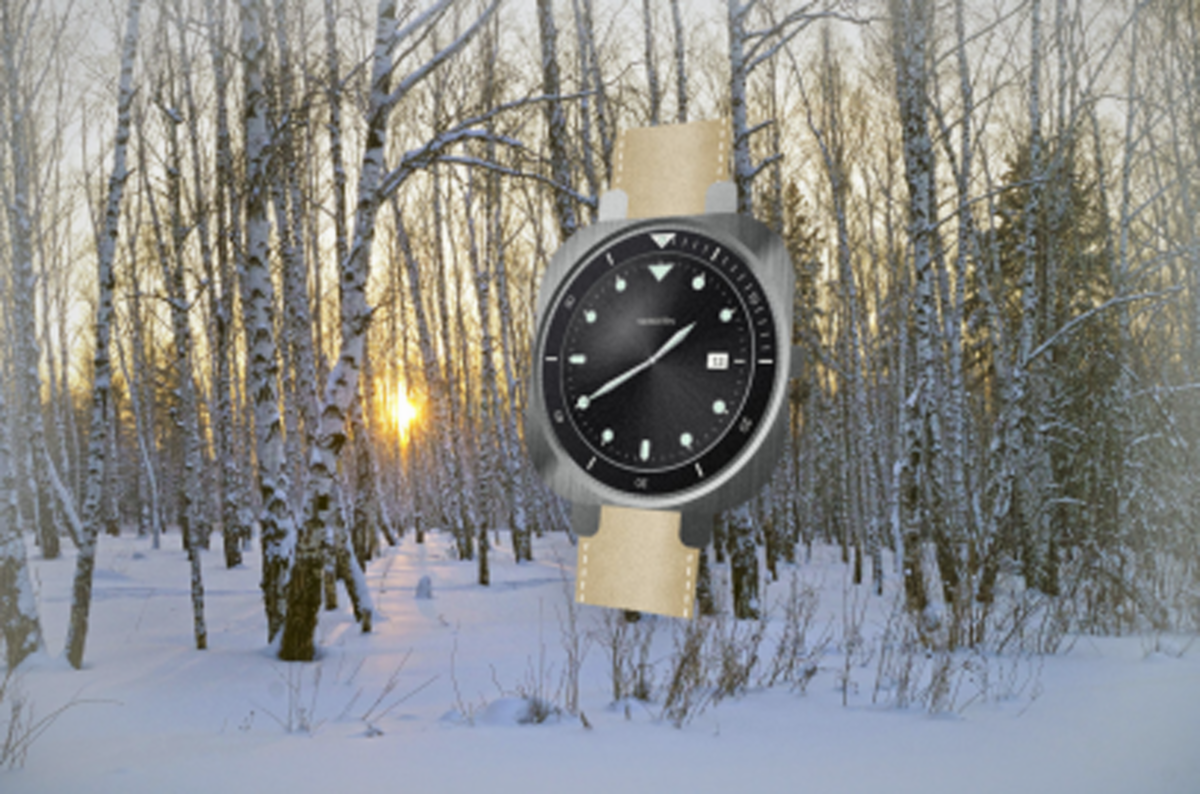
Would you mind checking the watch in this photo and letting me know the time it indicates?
1:40
